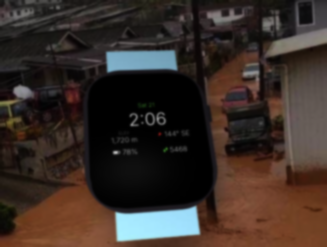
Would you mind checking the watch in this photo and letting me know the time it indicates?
2:06
